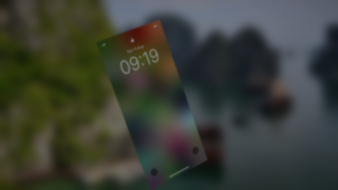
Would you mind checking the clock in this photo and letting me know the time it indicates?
9:19
